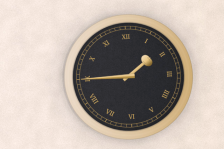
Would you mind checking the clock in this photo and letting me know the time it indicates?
1:45
